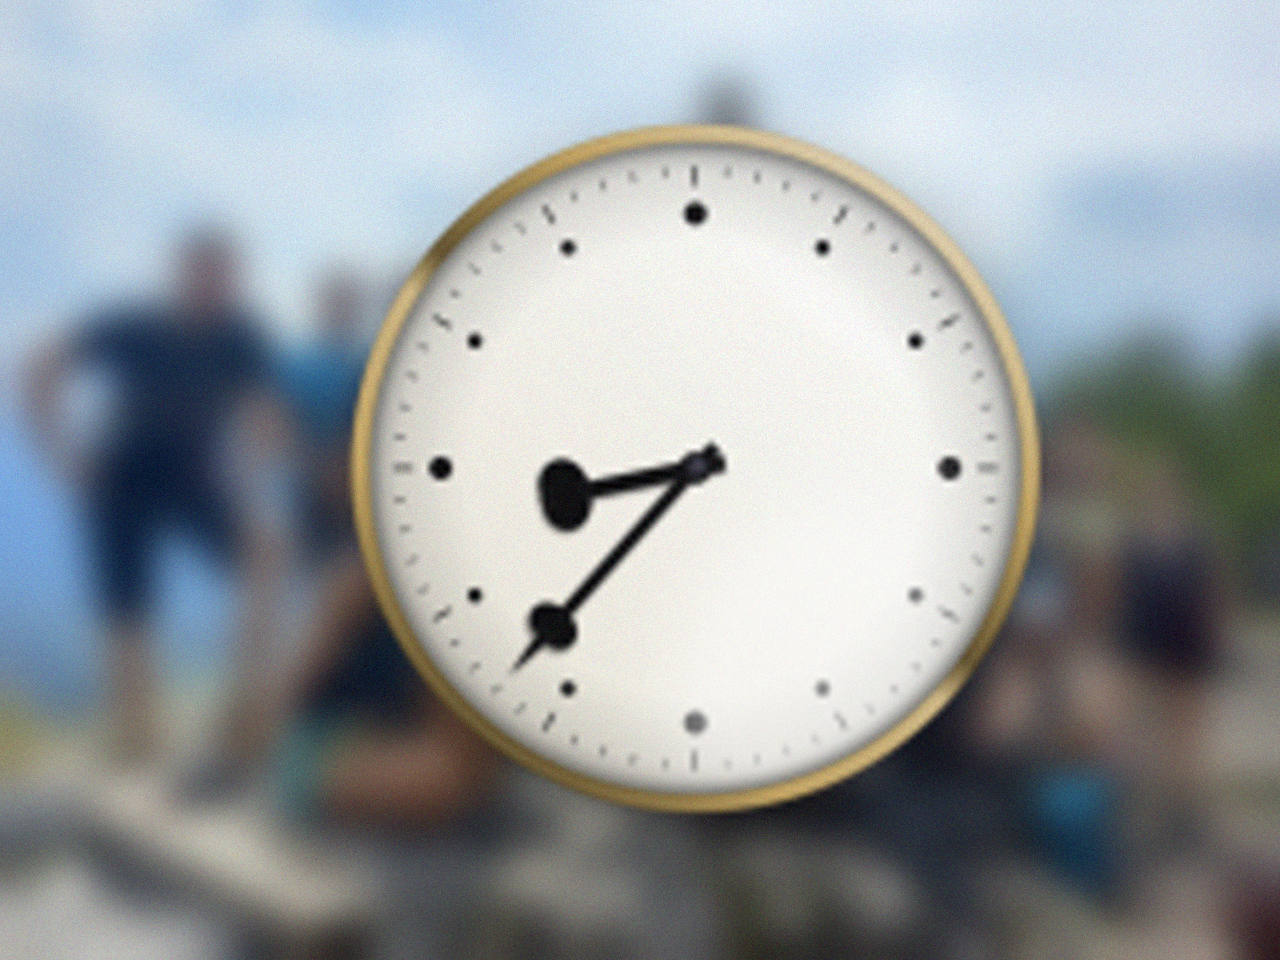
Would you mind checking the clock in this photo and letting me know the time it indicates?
8:37
